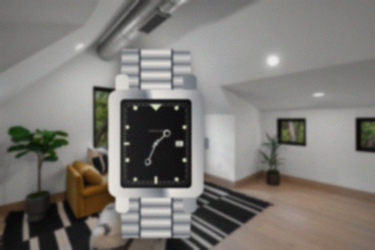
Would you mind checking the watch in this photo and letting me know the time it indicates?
1:34
